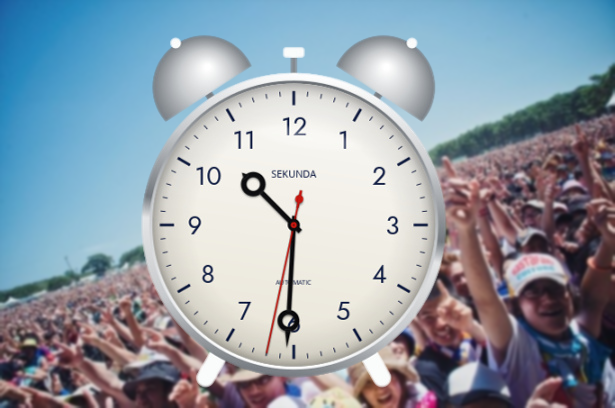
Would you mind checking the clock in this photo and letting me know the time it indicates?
10:30:32
